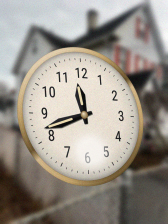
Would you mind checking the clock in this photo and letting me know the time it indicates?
11:42
